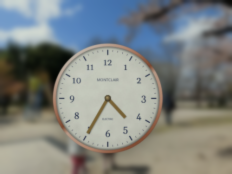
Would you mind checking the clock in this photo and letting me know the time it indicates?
4:35
